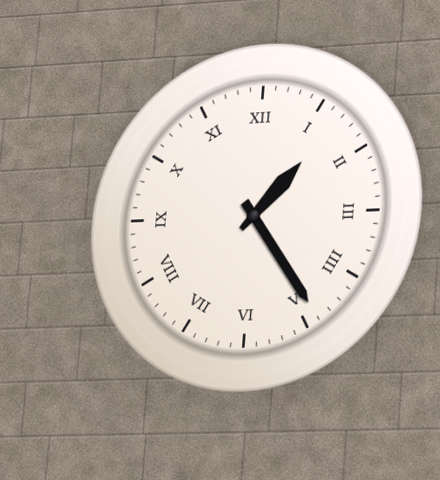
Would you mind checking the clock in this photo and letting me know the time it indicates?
1:24
